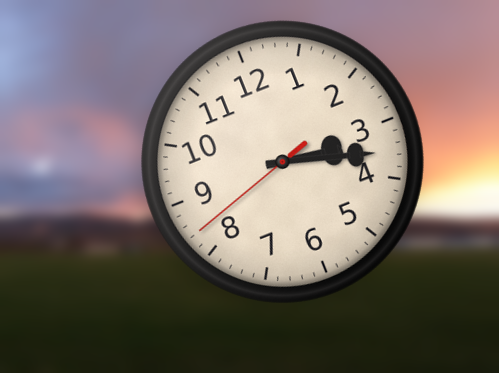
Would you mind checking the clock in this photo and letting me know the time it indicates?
3:17:42
